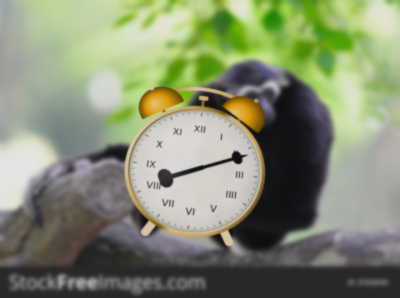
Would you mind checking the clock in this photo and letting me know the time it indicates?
8:11
